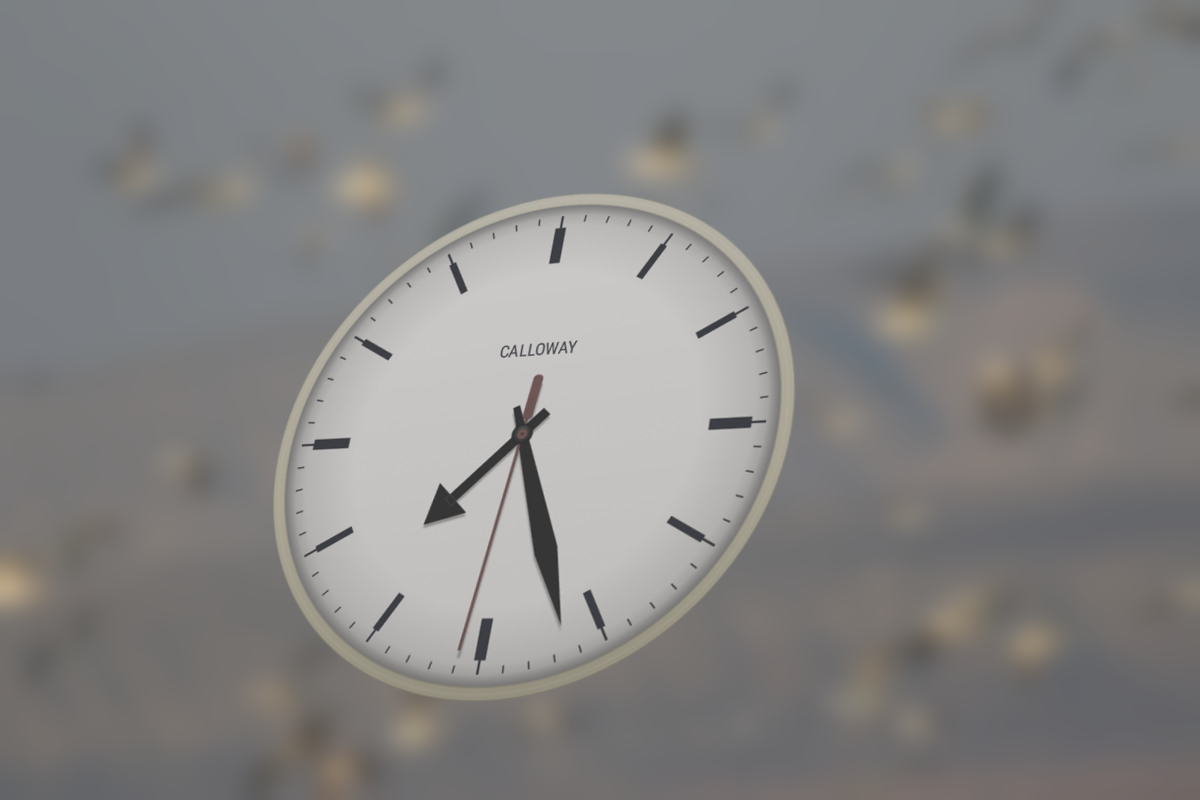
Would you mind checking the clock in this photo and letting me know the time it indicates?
7:26:31
